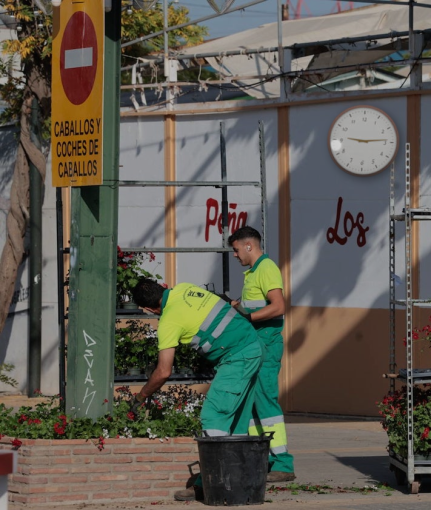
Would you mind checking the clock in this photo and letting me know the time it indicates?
9:14
